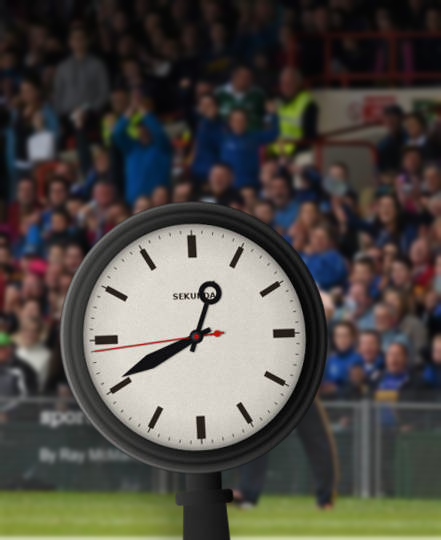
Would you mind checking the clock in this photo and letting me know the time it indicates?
12:40:44
